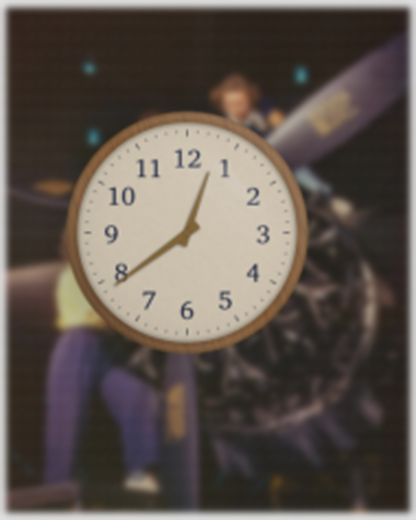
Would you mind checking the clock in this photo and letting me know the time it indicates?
12:39
